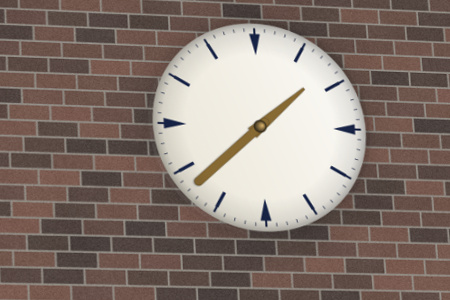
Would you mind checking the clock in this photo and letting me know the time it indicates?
1:38
